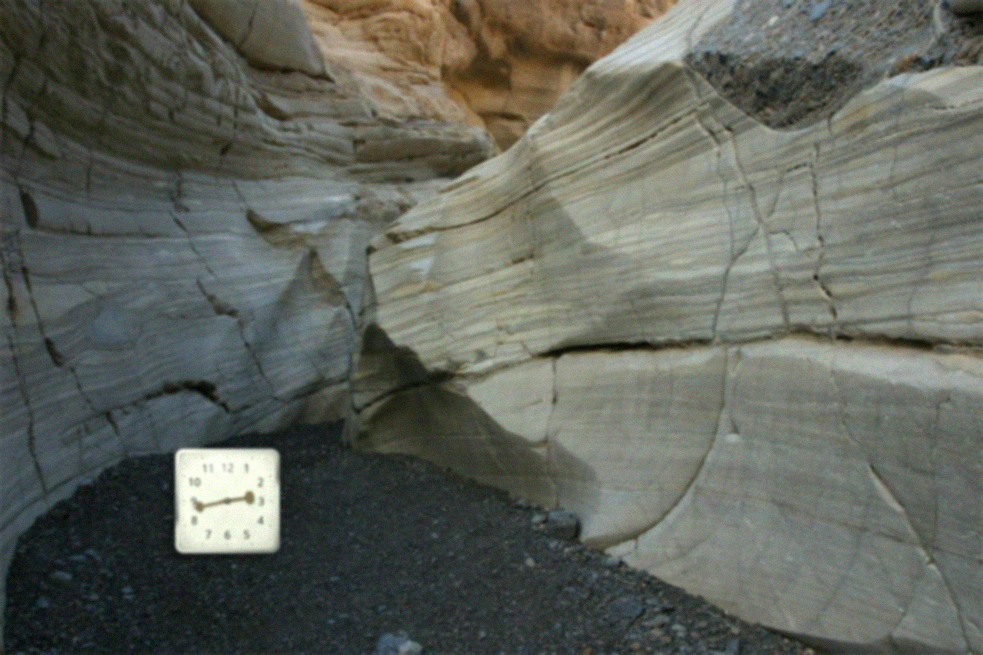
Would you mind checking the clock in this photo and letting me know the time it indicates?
2:43
